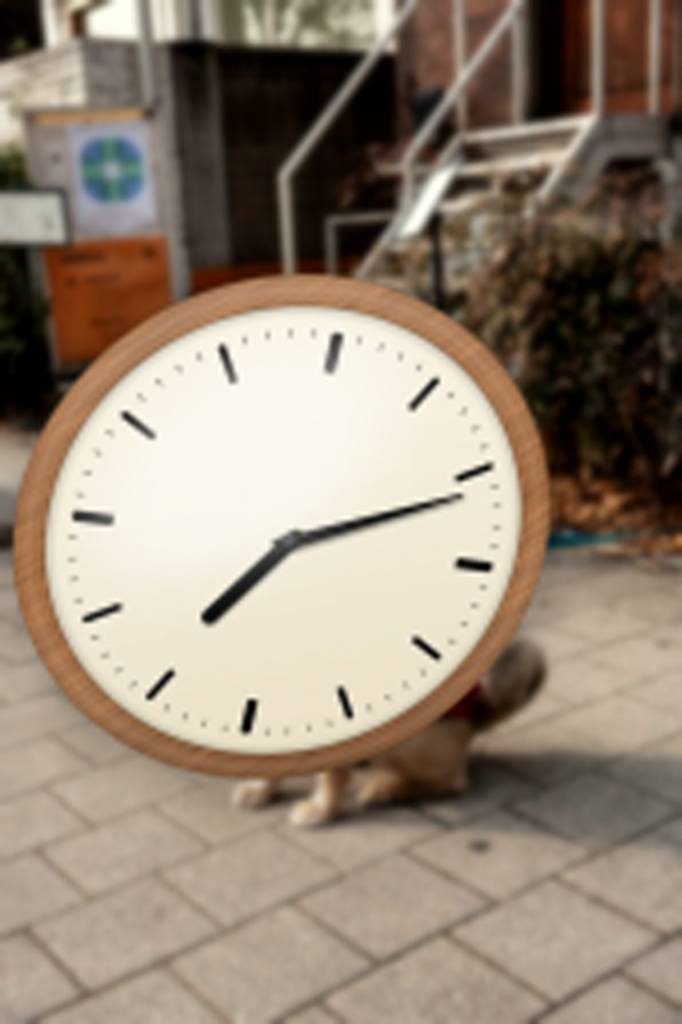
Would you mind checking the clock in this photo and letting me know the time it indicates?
7:11
